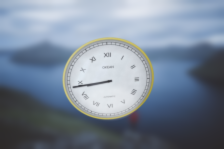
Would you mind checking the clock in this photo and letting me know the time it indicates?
8:44
